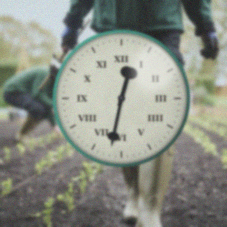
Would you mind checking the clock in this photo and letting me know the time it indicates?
12:32
